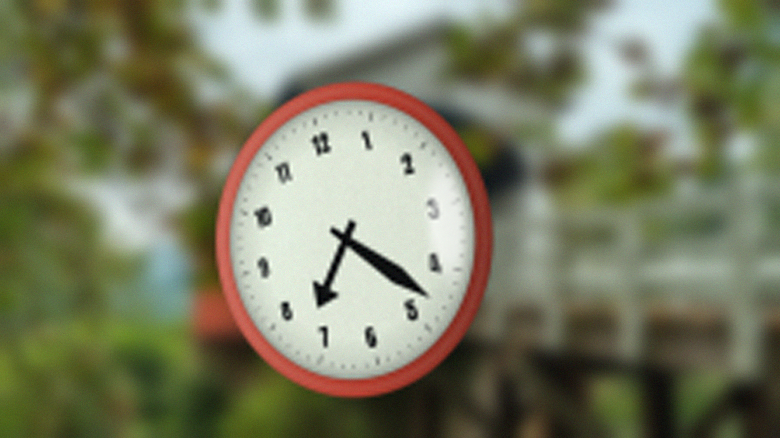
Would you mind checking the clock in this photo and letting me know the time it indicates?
7:23
